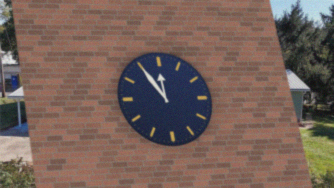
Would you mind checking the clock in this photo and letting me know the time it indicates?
11:55
